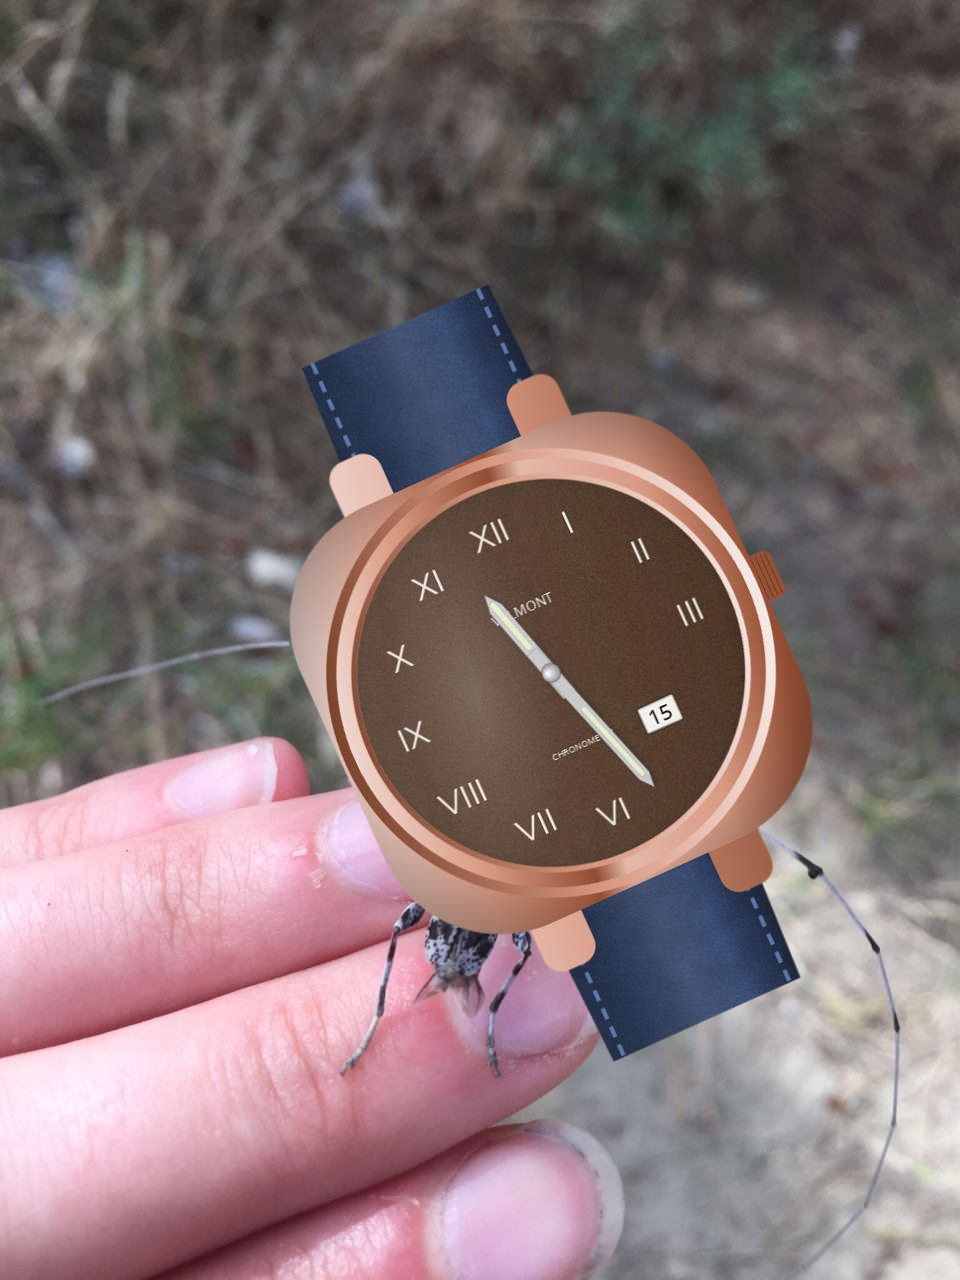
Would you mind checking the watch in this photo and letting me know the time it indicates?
11:27
